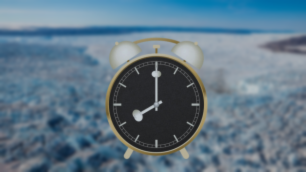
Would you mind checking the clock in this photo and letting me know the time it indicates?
8:00
